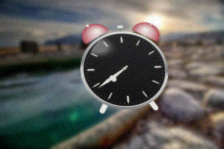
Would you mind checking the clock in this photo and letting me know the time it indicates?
7:39
